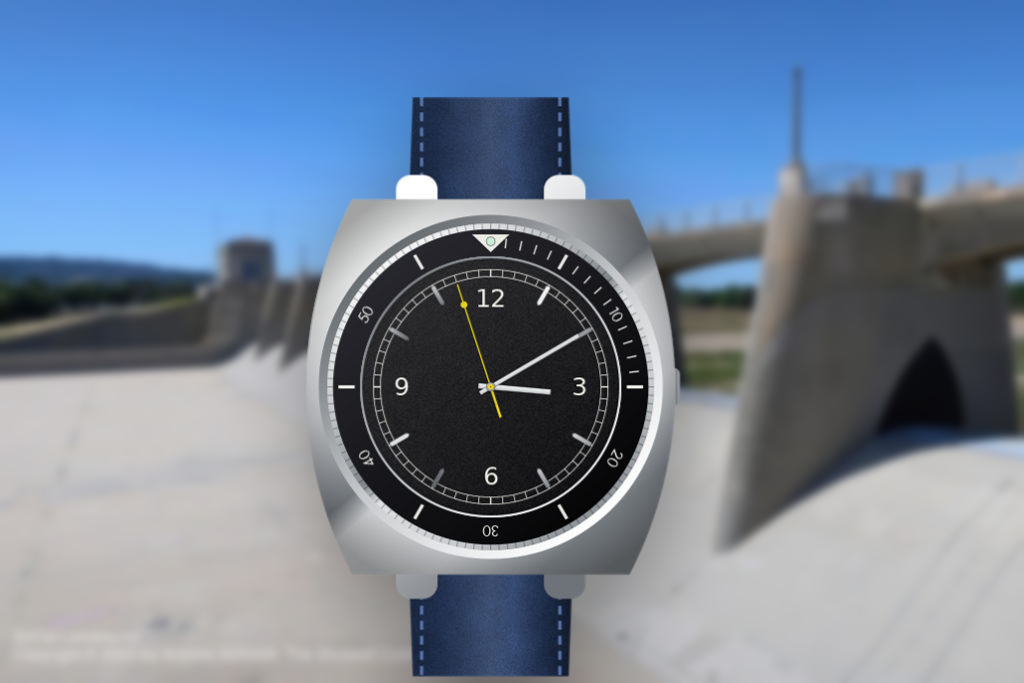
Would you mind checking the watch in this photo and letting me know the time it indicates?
3:09:57
